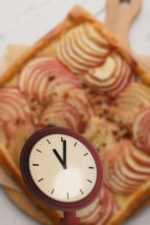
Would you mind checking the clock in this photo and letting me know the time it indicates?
11:01
